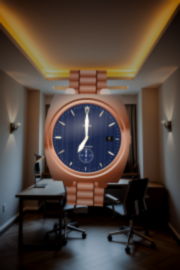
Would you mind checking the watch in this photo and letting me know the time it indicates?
7:00
